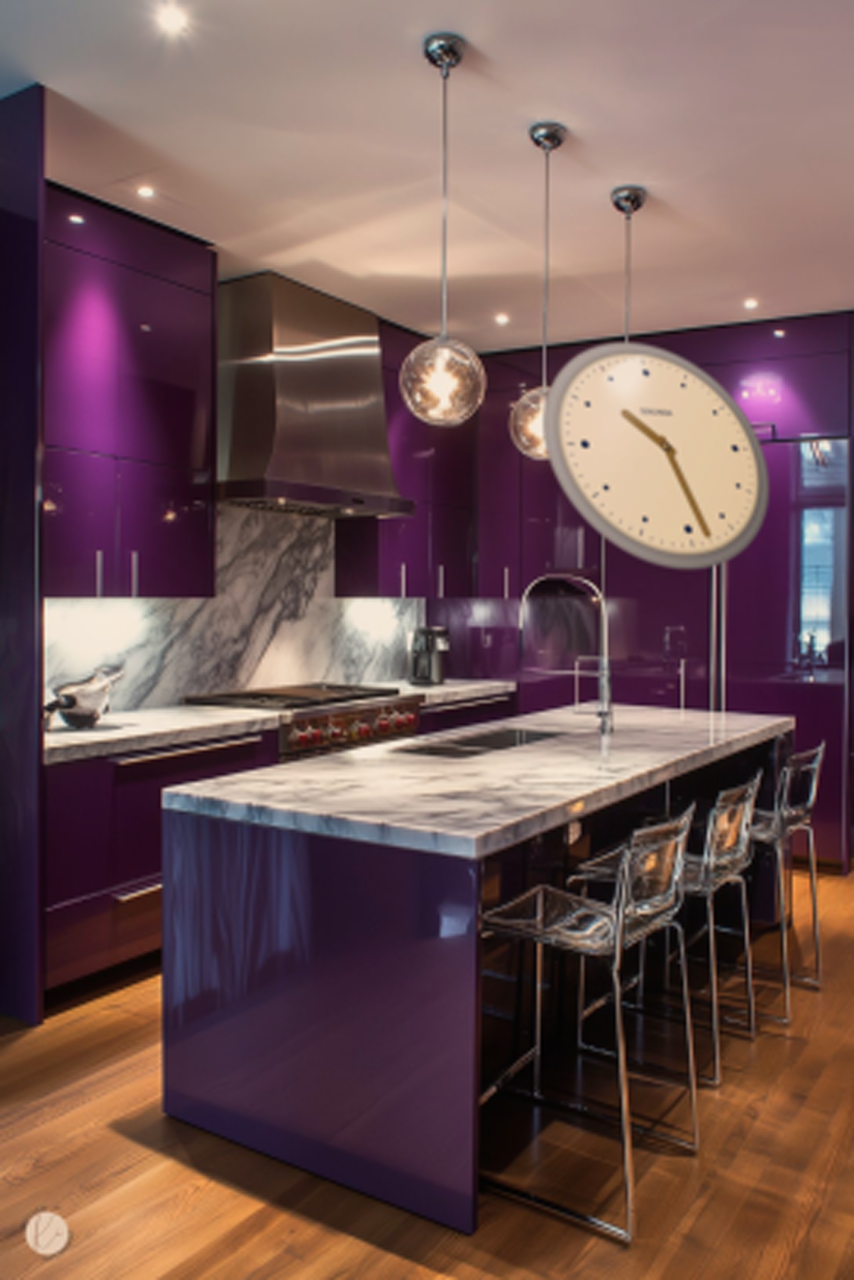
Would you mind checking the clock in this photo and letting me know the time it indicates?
10:28
